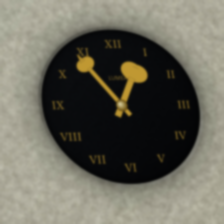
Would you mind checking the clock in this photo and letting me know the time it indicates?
12:54
